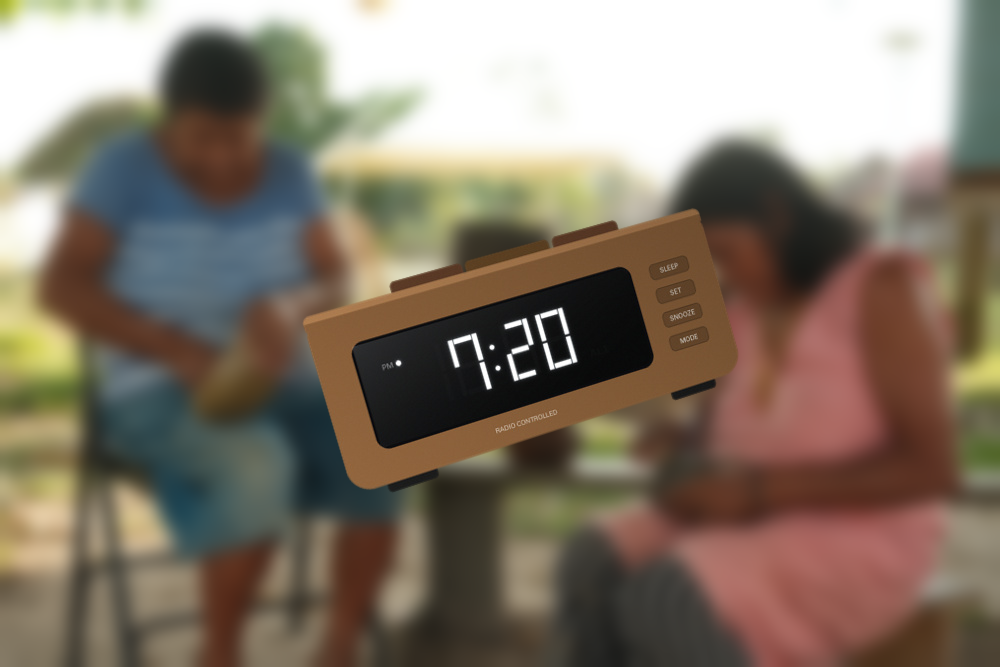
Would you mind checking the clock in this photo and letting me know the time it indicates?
7:20
